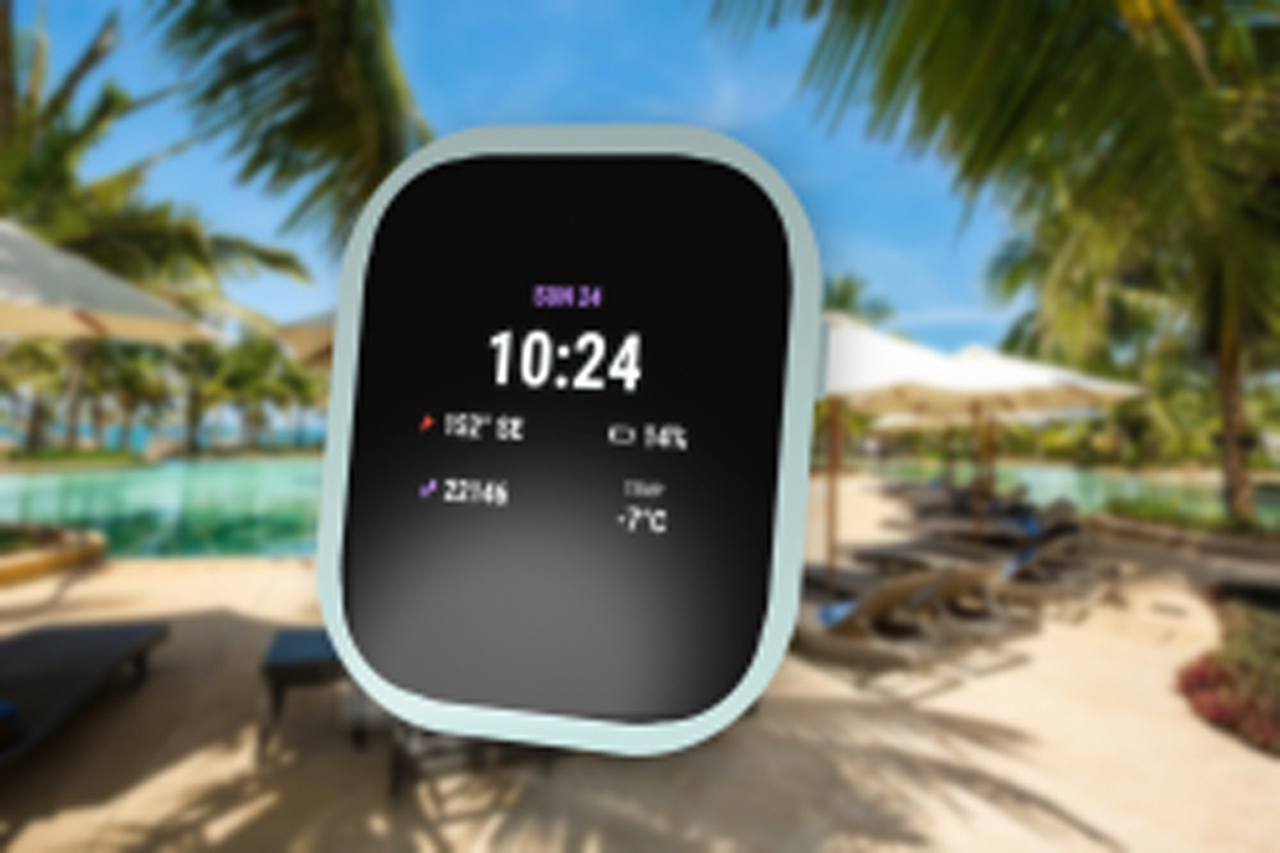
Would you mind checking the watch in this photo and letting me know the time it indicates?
10:24
